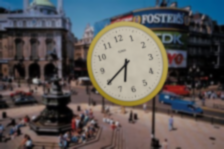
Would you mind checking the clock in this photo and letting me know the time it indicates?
6:40
